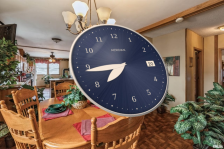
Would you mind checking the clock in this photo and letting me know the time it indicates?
7:44
